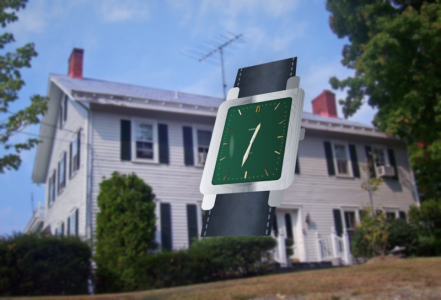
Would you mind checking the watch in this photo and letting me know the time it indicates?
12:32
